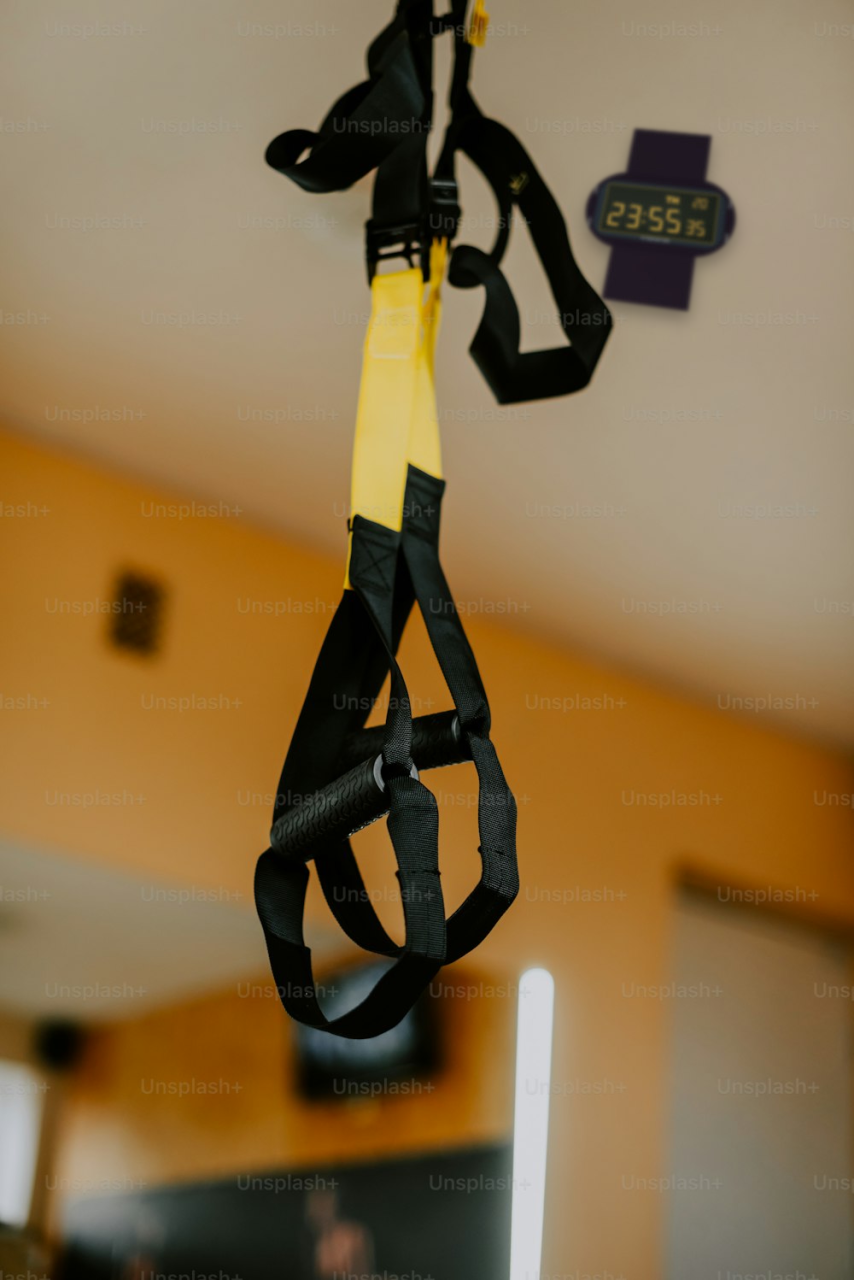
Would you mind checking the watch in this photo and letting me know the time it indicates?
23:55
